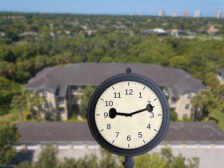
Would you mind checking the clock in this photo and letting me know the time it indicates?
9:12
